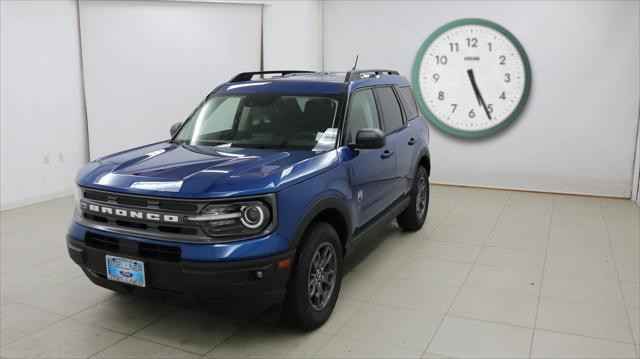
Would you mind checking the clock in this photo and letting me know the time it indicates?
5:26
